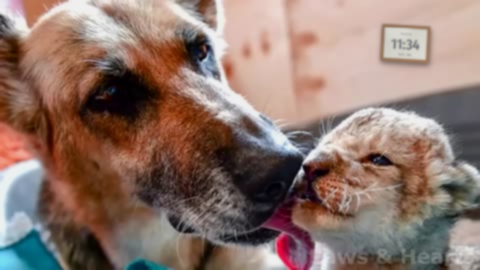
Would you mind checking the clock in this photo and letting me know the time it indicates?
11:34
